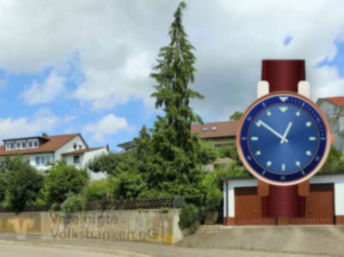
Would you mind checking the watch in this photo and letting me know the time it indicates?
12:51
